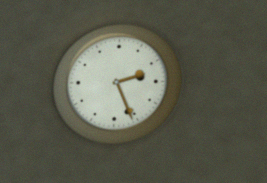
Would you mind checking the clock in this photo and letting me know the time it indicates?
2:26
